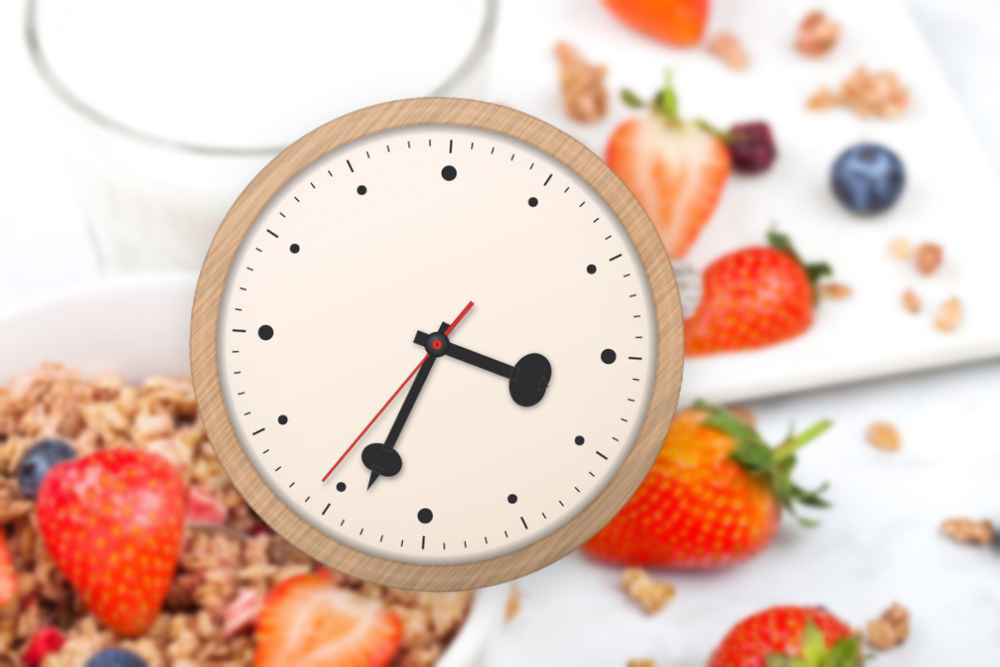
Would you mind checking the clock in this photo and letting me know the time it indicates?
3:33:36
